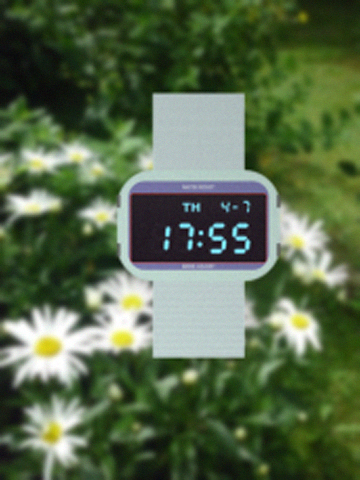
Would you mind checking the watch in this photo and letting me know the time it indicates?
17:55
